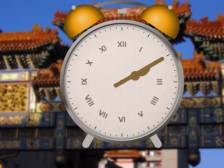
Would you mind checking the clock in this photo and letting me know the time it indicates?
2:10
